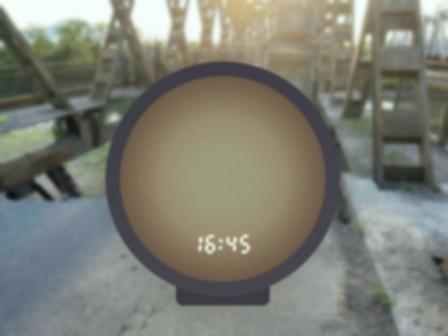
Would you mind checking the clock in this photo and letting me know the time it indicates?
16:45
